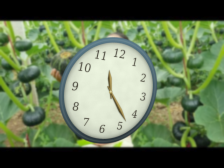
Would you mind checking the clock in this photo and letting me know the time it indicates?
11:23
